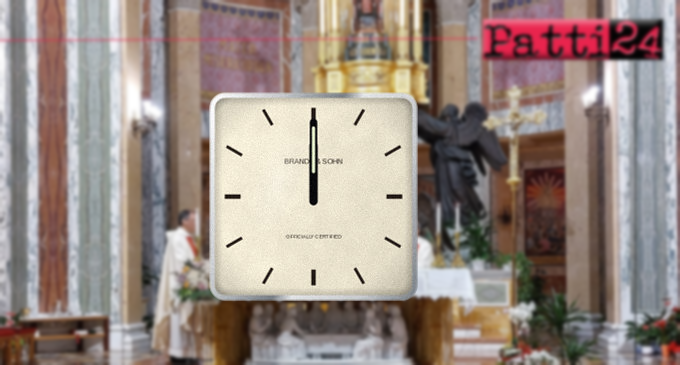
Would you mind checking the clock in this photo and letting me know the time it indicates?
12:00
